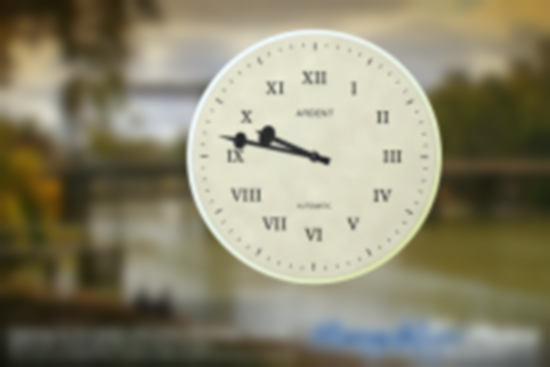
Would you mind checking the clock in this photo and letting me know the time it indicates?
9:47
